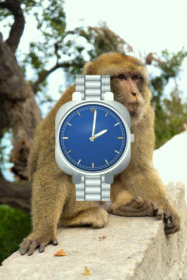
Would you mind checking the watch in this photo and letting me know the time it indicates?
2:01
